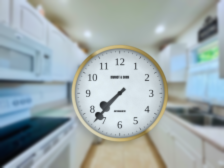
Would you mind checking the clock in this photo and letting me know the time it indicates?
7:37
